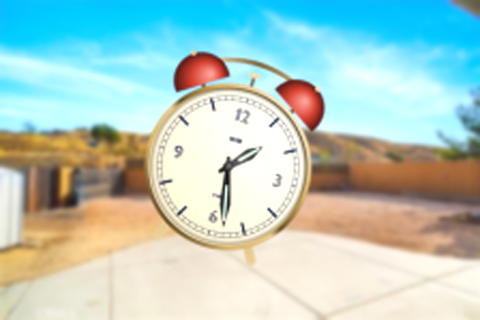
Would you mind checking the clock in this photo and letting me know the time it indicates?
1:28
